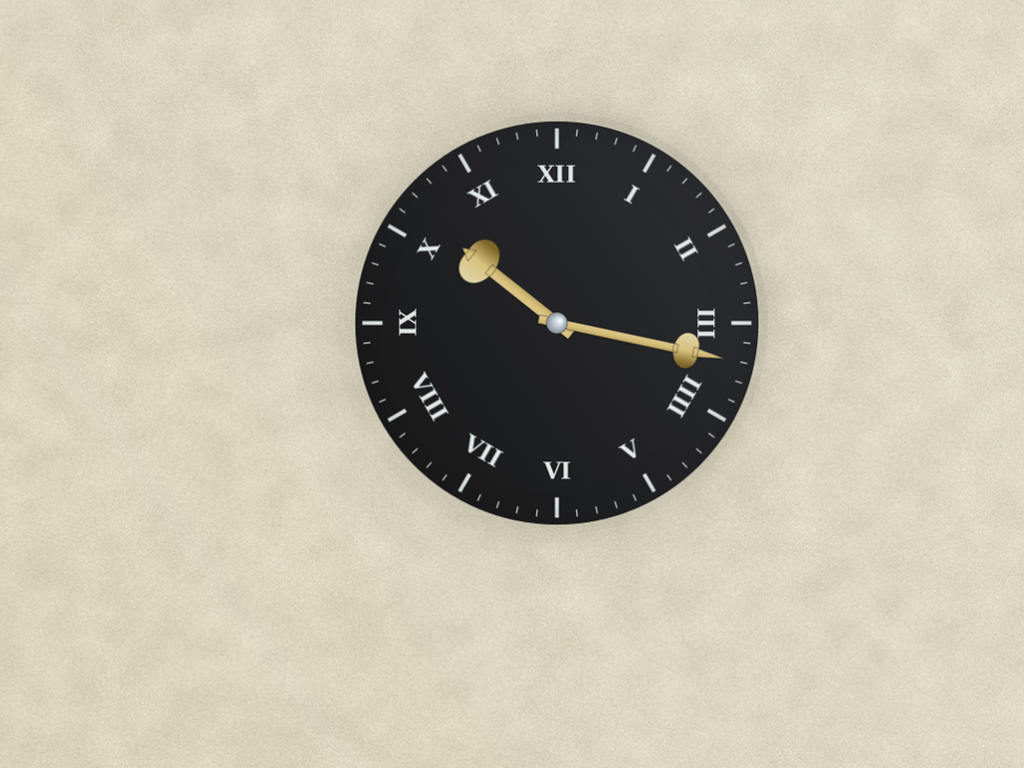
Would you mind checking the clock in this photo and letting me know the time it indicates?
10:17
